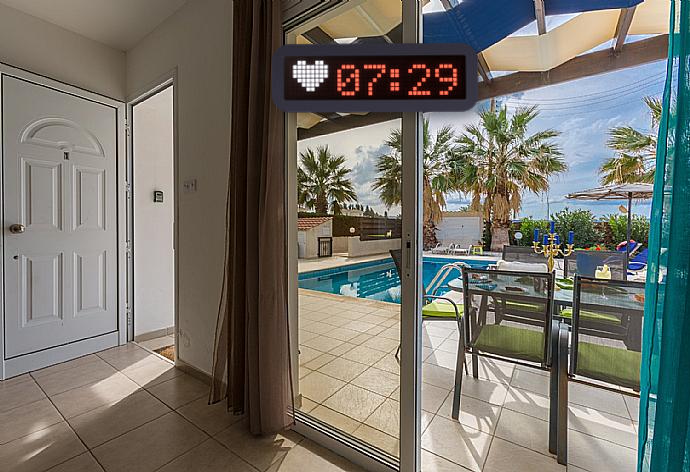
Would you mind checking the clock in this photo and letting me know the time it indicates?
7:29
